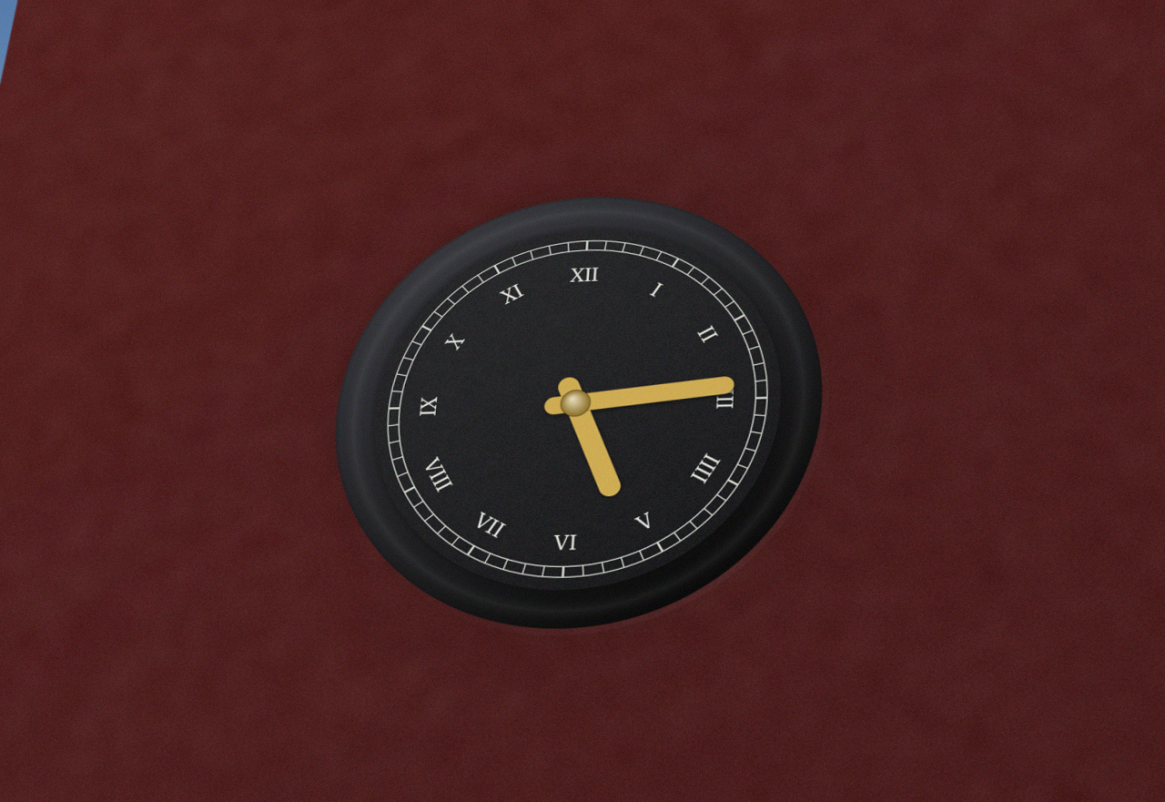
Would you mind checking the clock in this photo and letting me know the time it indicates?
5:14
